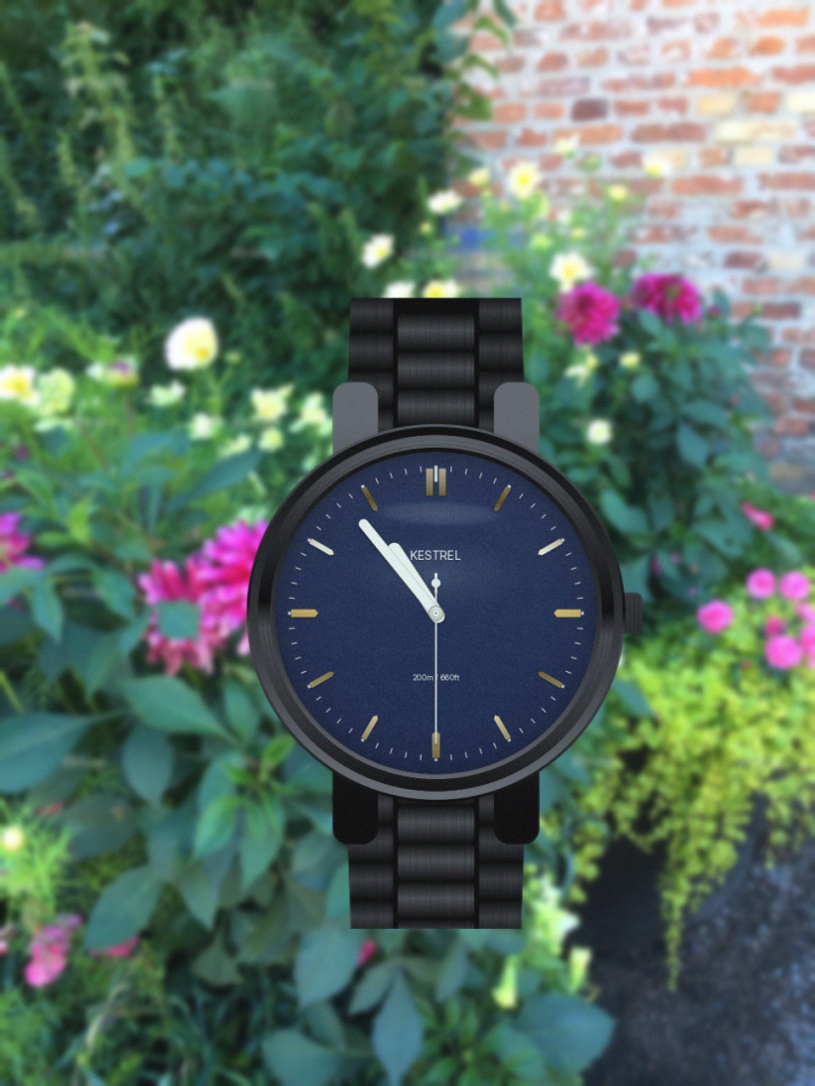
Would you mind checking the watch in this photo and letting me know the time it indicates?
10:53:30
